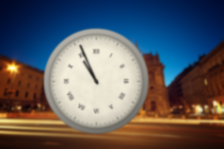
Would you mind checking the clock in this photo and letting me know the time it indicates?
10:56
